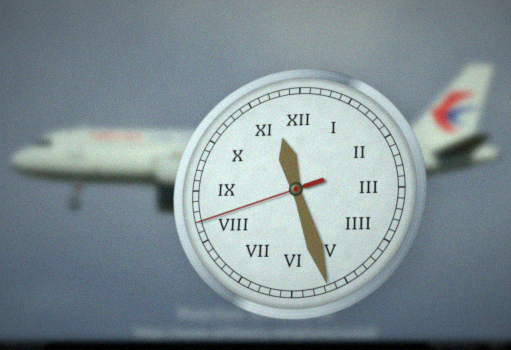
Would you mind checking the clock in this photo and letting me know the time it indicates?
11:26:42
